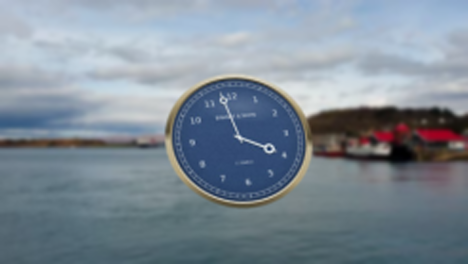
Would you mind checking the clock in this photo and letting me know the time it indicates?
3:58
